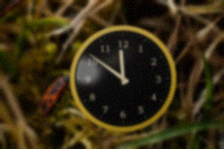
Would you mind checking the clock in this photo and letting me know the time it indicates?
11:51
